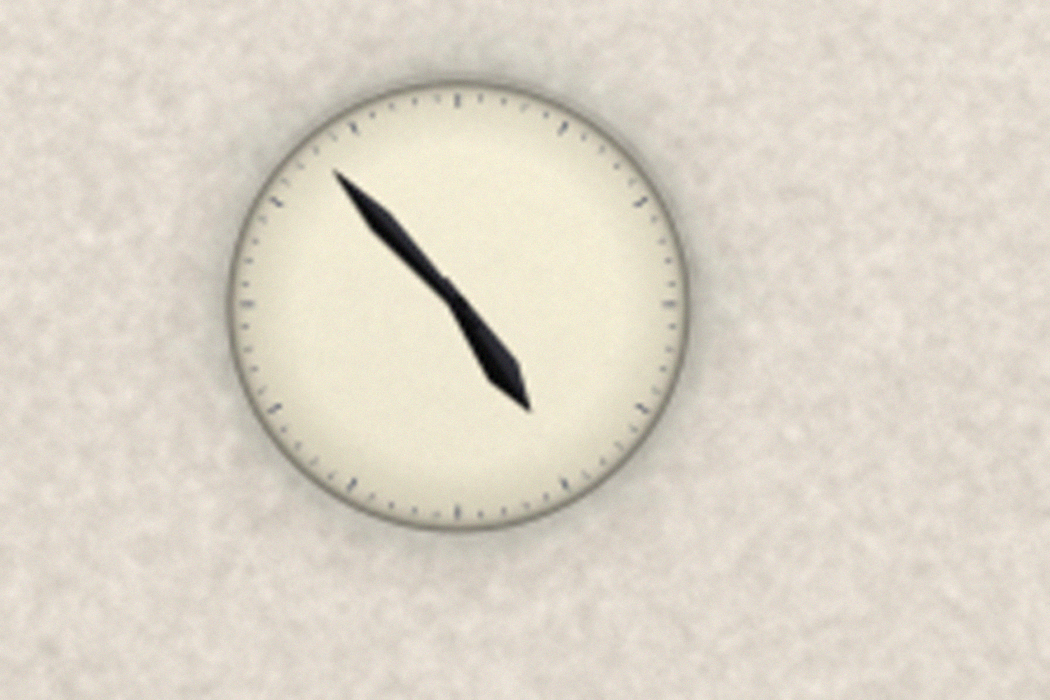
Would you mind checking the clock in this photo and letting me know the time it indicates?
4:53
